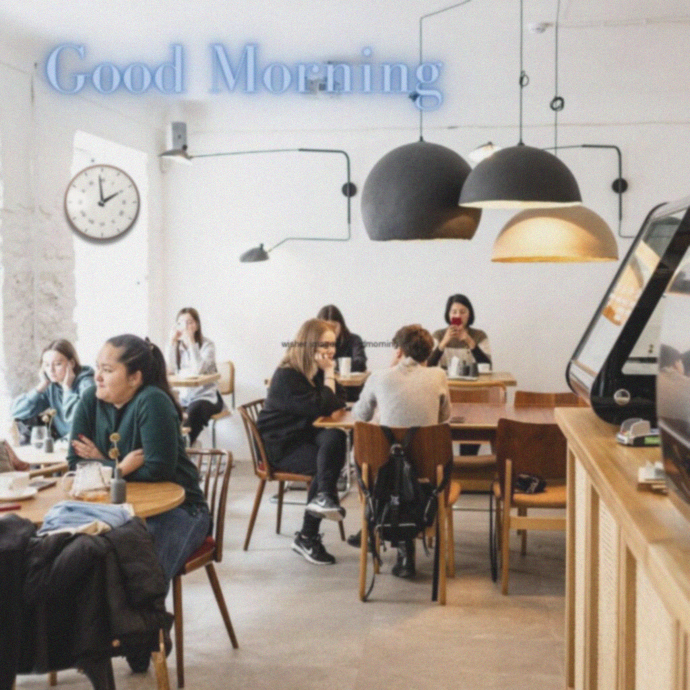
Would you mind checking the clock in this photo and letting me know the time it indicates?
1:59
